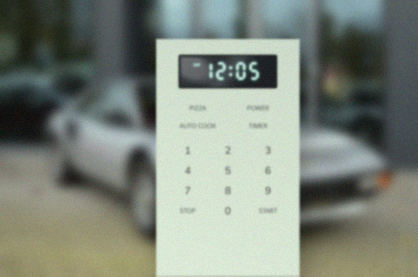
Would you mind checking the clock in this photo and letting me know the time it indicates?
12:05
